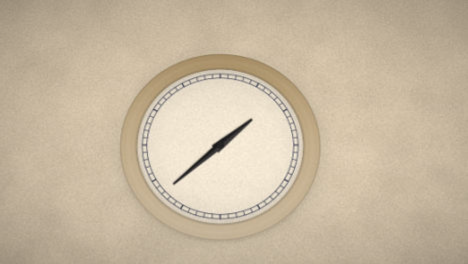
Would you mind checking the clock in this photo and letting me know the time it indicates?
1:38
